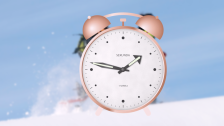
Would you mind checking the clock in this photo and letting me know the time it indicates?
1:47
